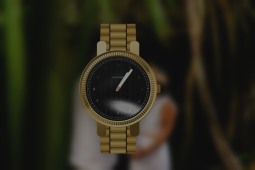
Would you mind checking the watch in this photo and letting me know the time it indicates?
1:06
